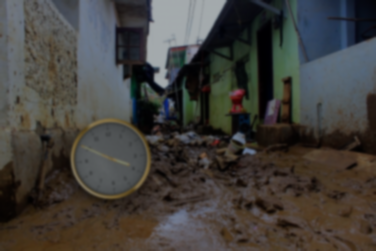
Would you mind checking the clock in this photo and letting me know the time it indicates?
3:50
